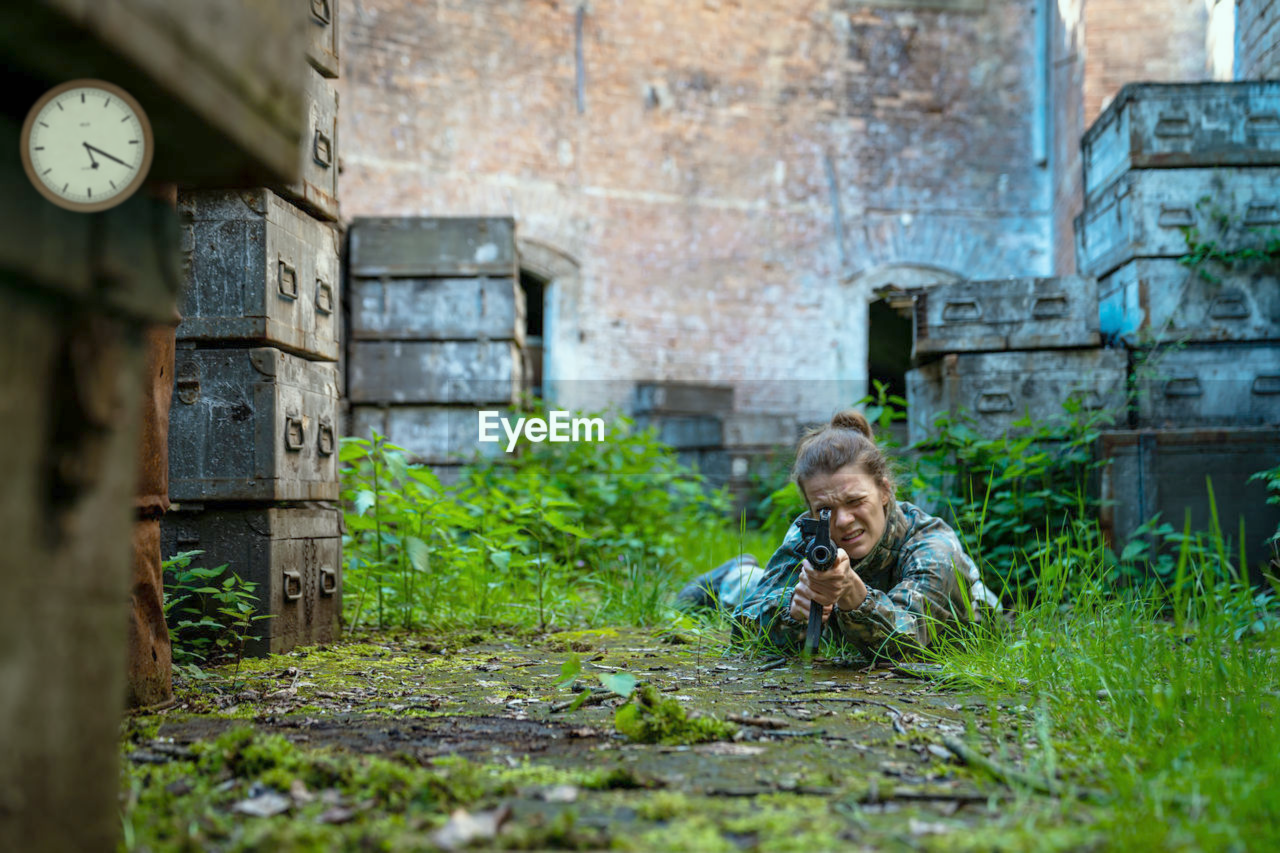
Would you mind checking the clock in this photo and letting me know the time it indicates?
5:20
